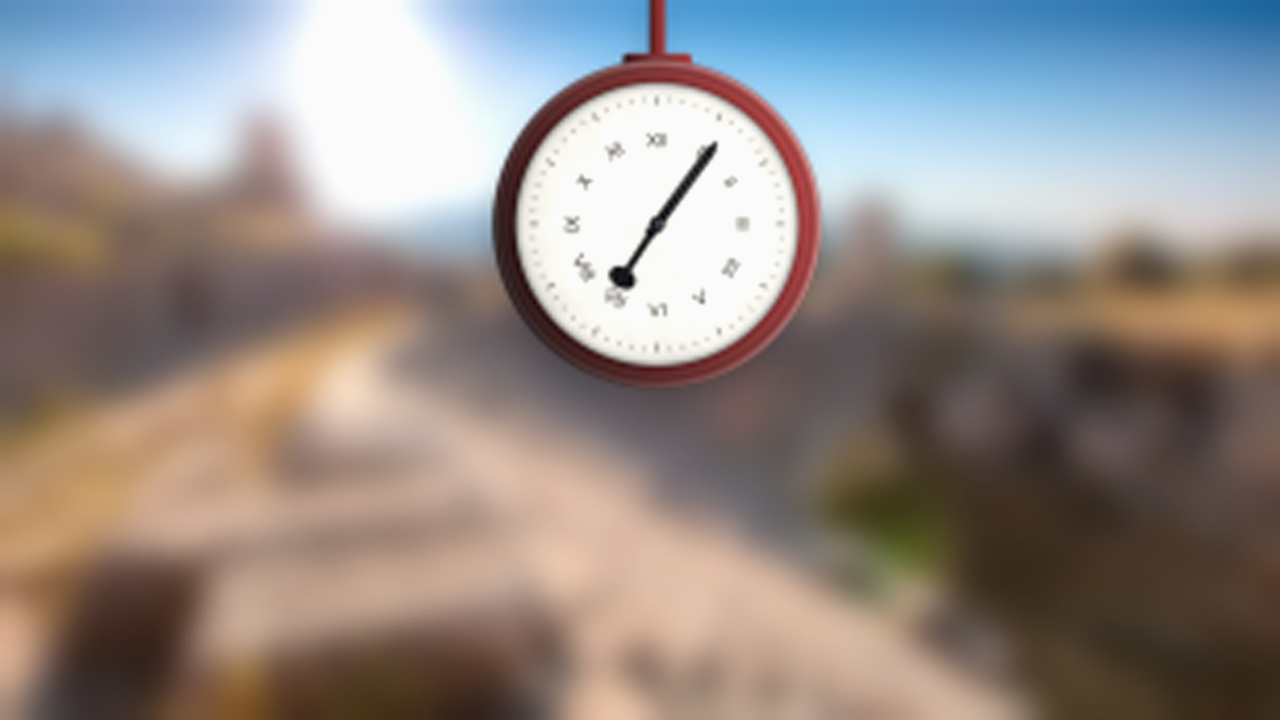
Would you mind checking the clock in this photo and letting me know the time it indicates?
7:06
